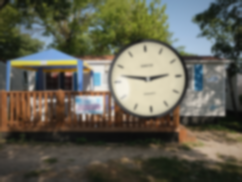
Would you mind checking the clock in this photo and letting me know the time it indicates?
2:47
